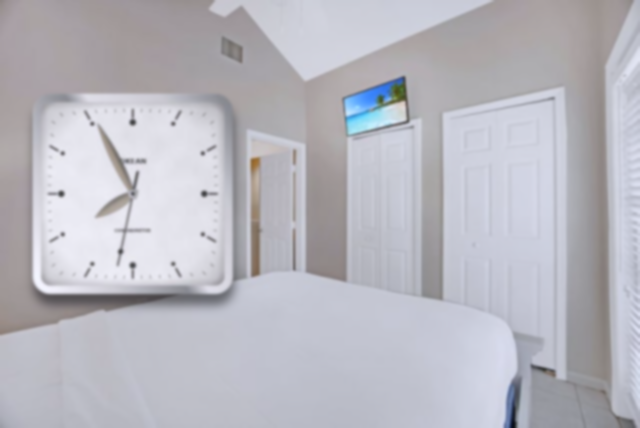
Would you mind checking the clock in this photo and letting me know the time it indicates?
7:55:32
